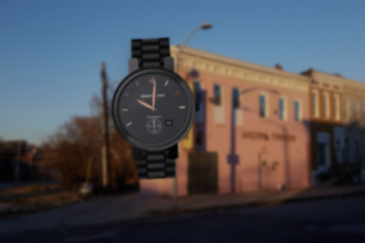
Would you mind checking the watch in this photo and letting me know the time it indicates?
10:01
